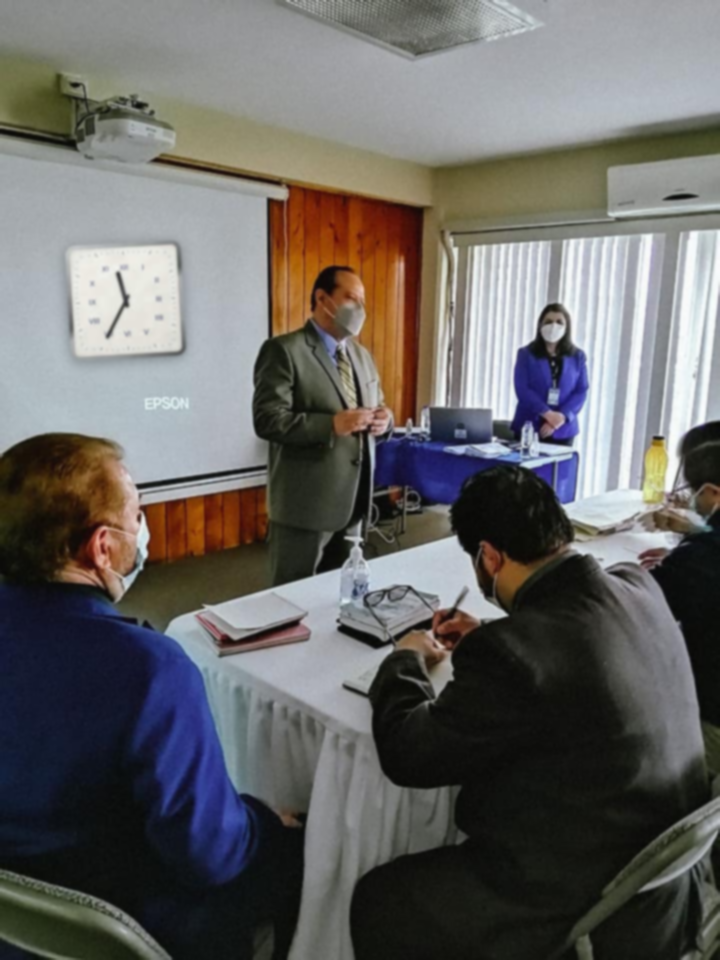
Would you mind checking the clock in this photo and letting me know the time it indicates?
11:35
